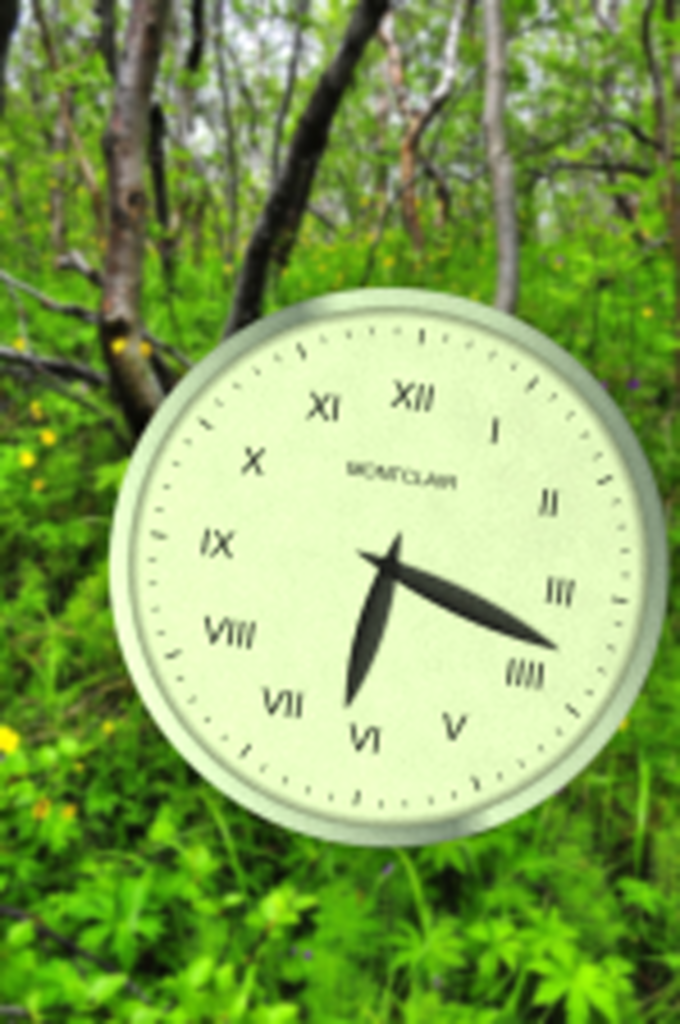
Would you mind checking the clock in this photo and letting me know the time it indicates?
6:18
